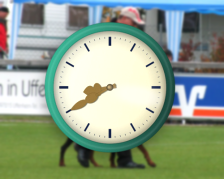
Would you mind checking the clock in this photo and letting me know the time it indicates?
8:40
